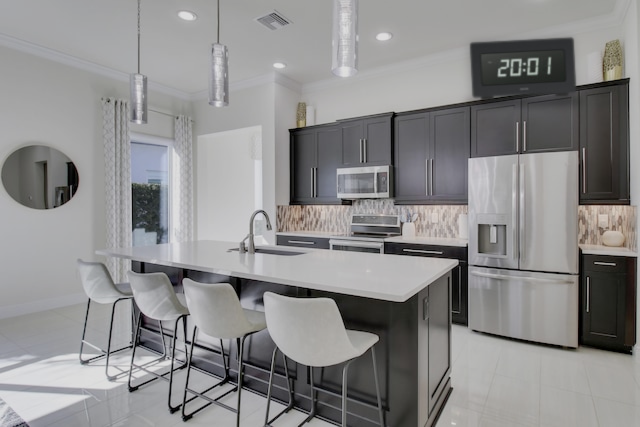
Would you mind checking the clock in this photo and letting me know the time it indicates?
20:01
